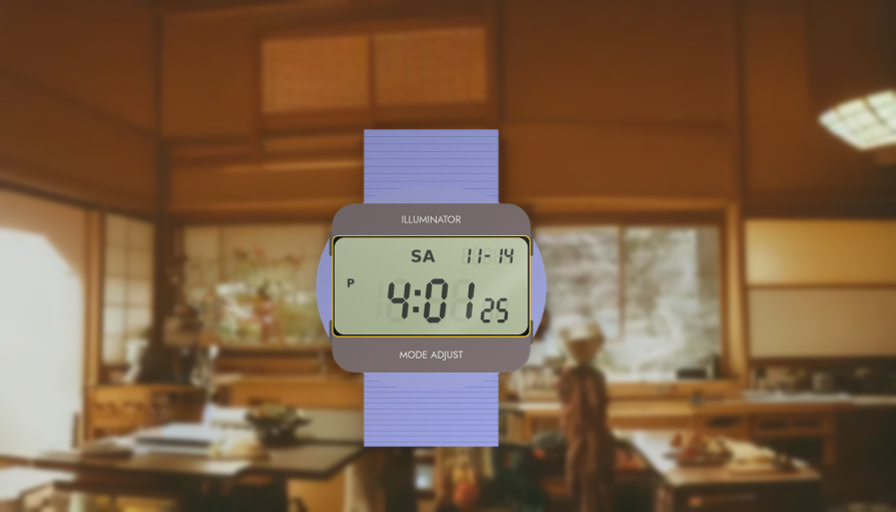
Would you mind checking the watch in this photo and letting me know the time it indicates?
4:01:25
